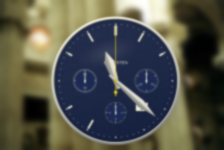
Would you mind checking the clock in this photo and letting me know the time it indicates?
11:22
